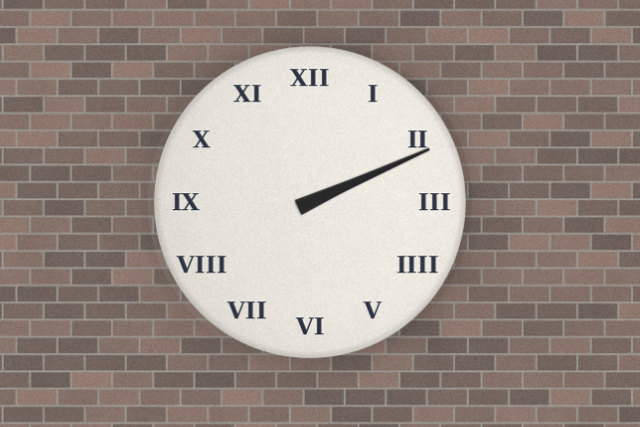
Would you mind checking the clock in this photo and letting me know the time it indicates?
2:11
